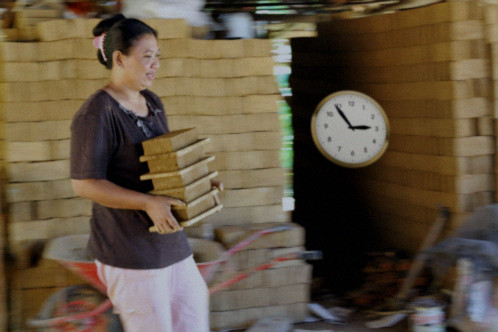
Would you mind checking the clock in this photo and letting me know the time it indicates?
2:54
